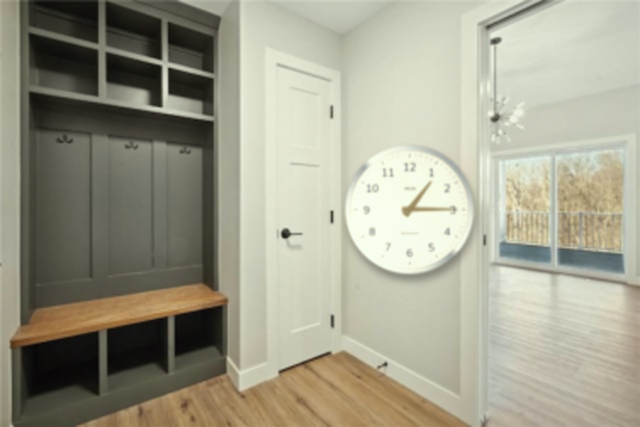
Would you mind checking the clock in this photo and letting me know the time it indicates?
1:15
